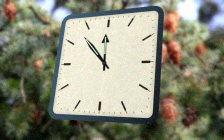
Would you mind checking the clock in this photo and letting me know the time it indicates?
11:53
